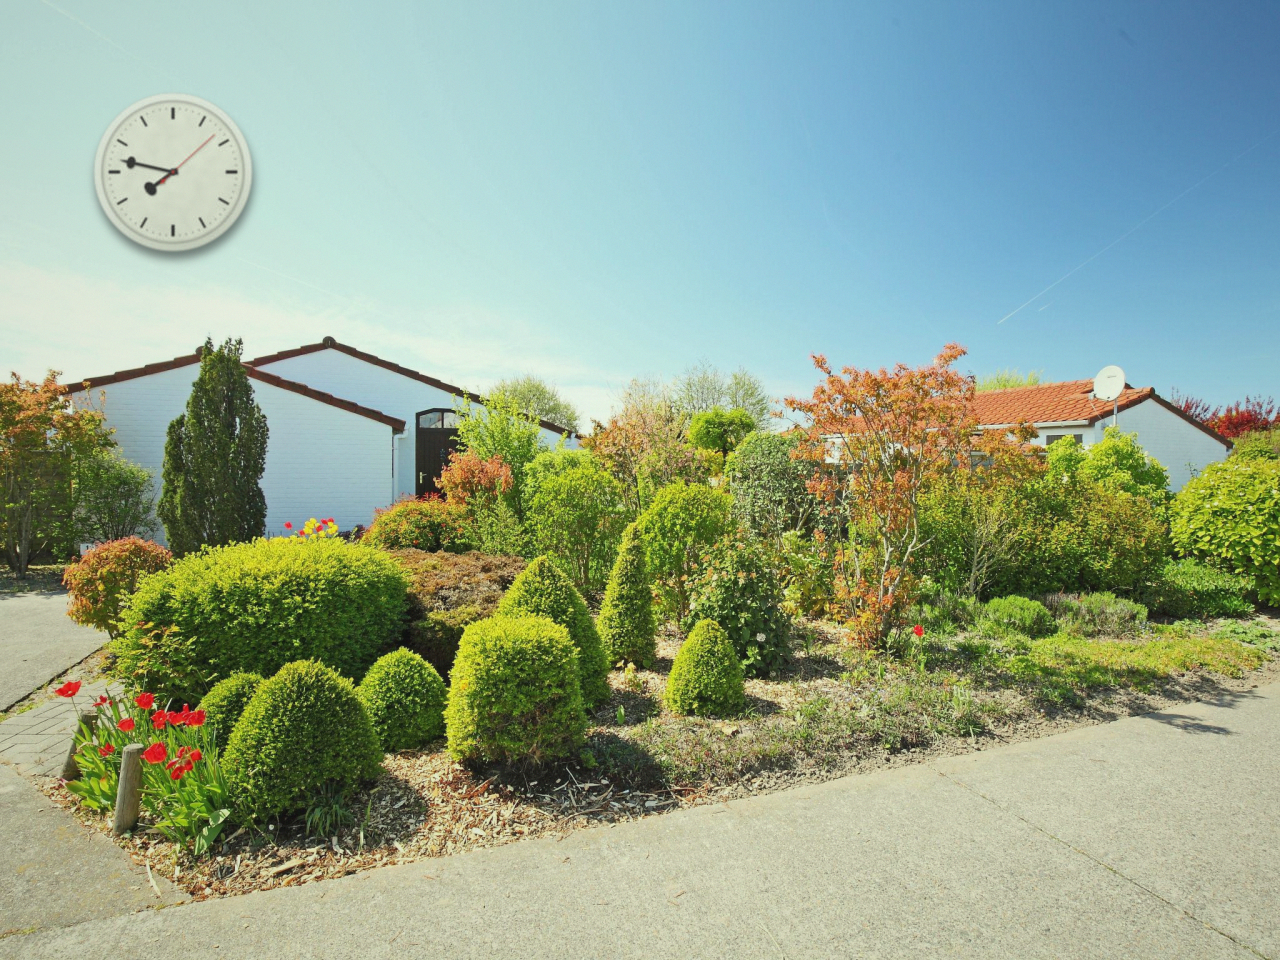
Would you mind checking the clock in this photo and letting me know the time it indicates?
7:47:08
